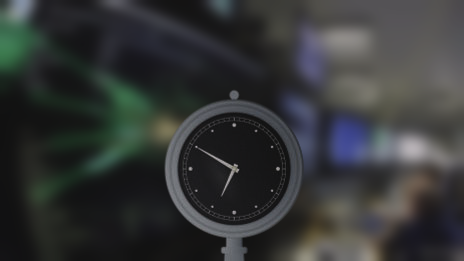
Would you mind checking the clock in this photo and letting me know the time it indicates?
6:50
